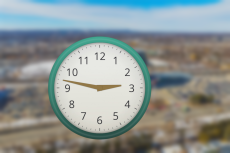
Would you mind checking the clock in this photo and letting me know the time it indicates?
2:47
